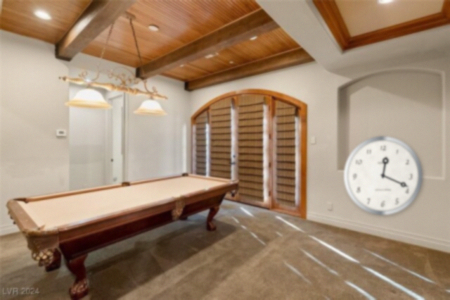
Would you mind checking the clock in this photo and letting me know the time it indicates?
12:19
